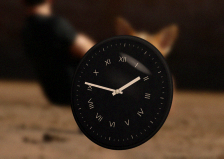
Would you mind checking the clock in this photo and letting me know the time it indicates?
1:46
